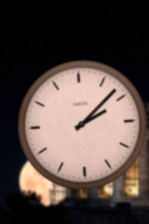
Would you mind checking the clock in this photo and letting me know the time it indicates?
2:08
